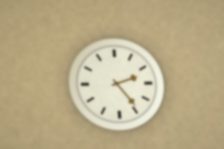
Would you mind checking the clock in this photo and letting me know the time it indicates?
2:24
